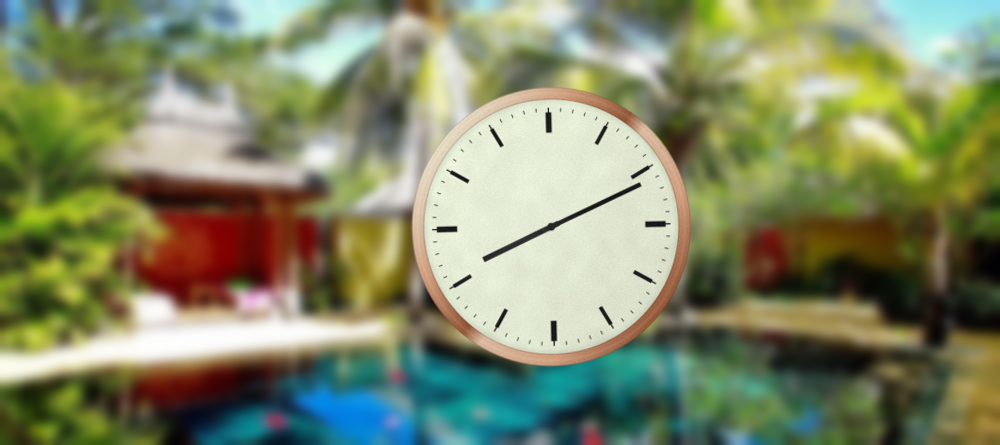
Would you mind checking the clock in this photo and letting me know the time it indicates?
8:11
